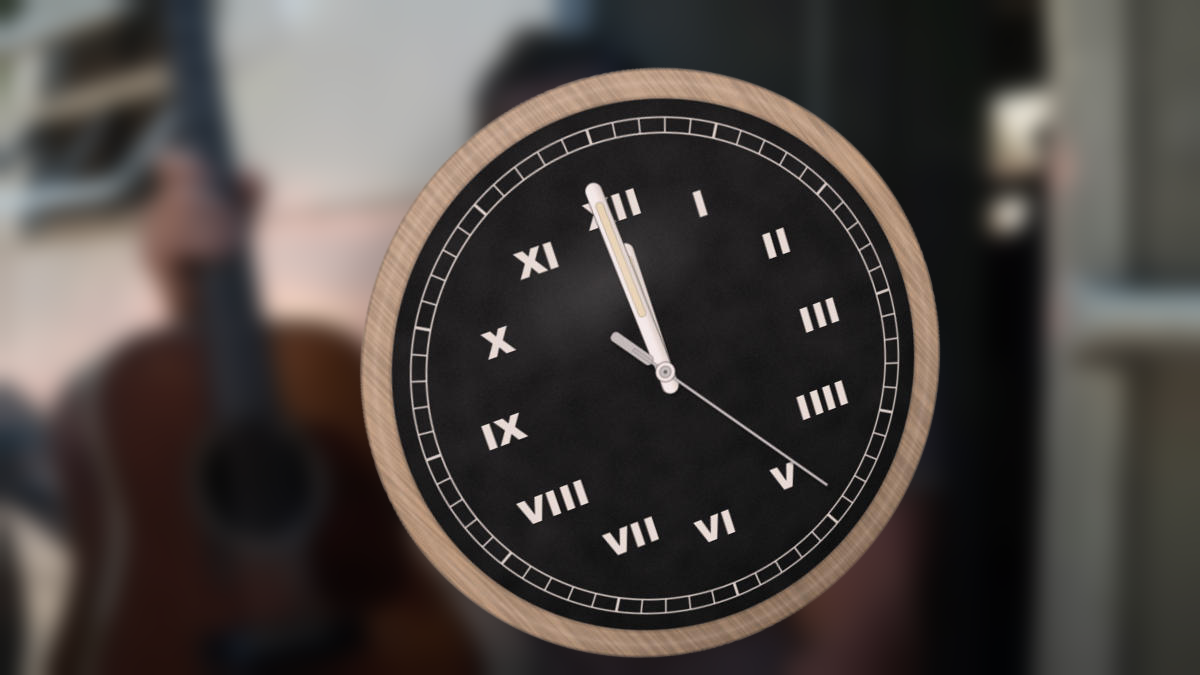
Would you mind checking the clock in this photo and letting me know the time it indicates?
11:59:24
